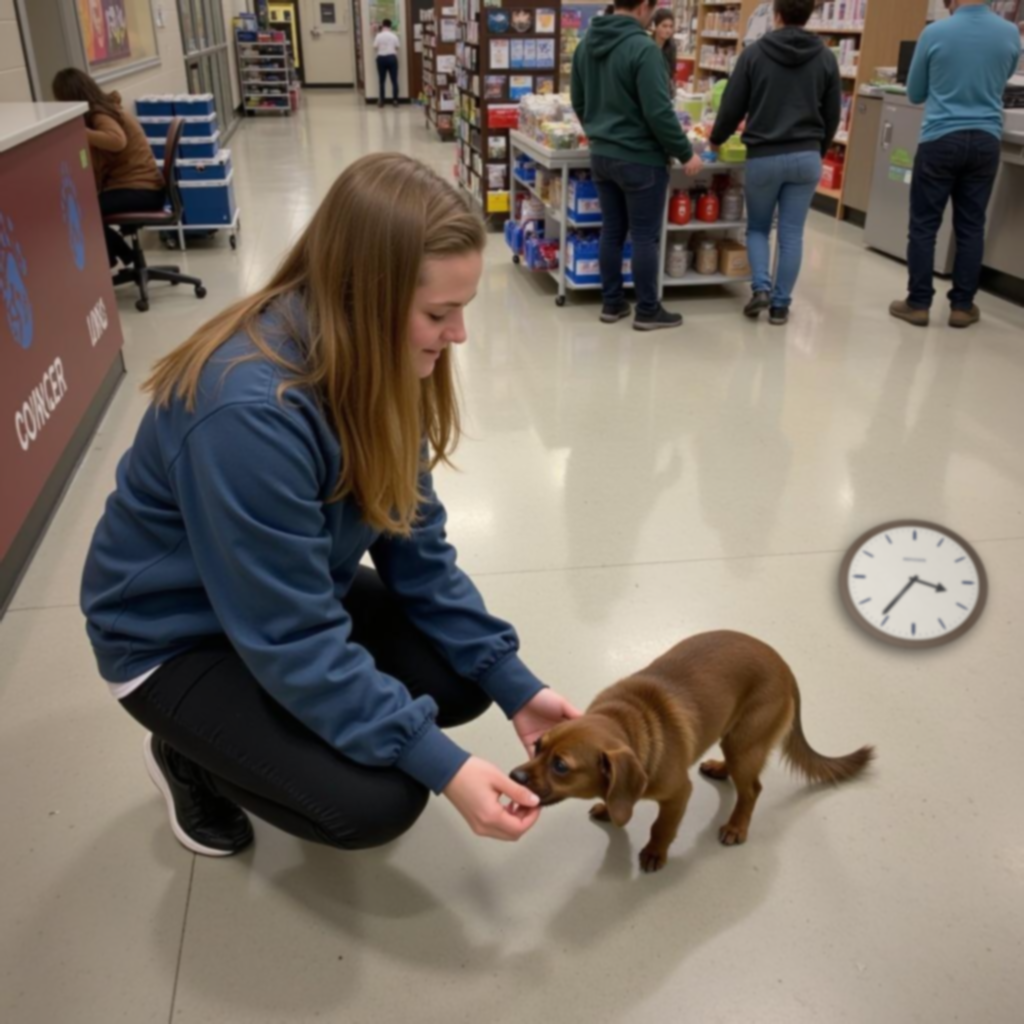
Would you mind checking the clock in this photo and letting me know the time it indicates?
3:36
